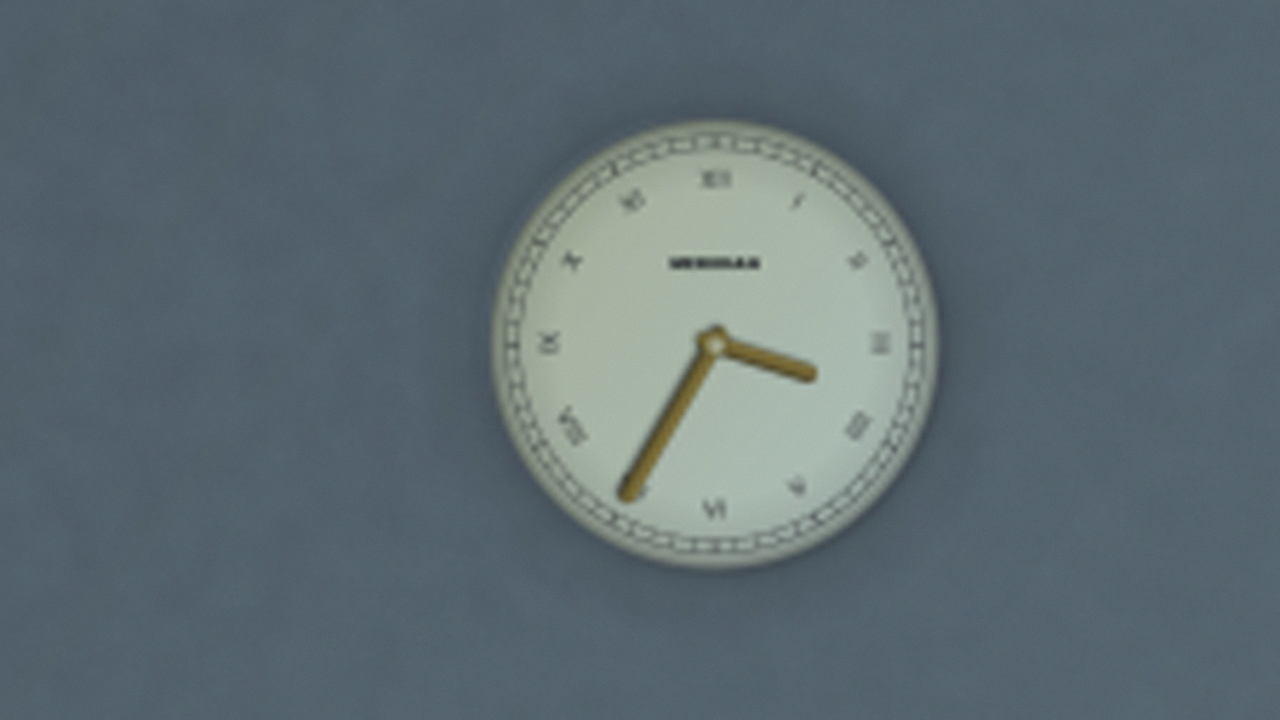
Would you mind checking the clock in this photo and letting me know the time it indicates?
3:35
